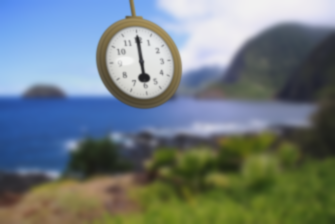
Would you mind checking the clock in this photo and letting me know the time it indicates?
6:00
